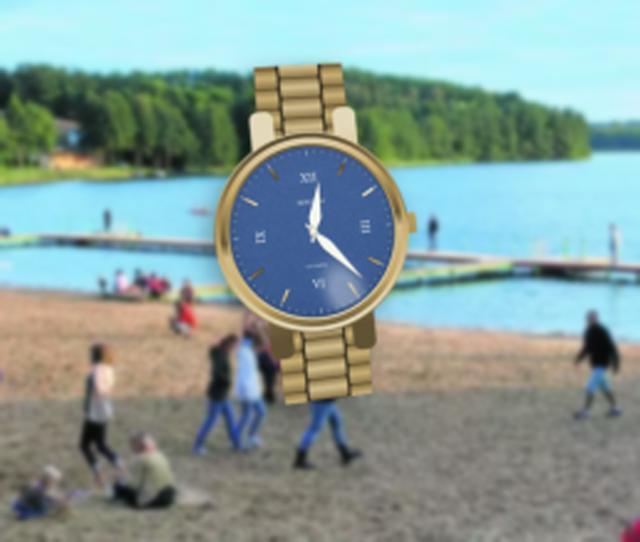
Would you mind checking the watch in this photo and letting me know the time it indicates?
12:23
